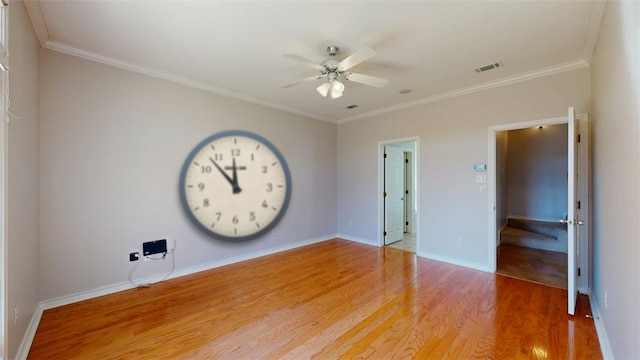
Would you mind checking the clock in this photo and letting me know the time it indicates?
11:53
